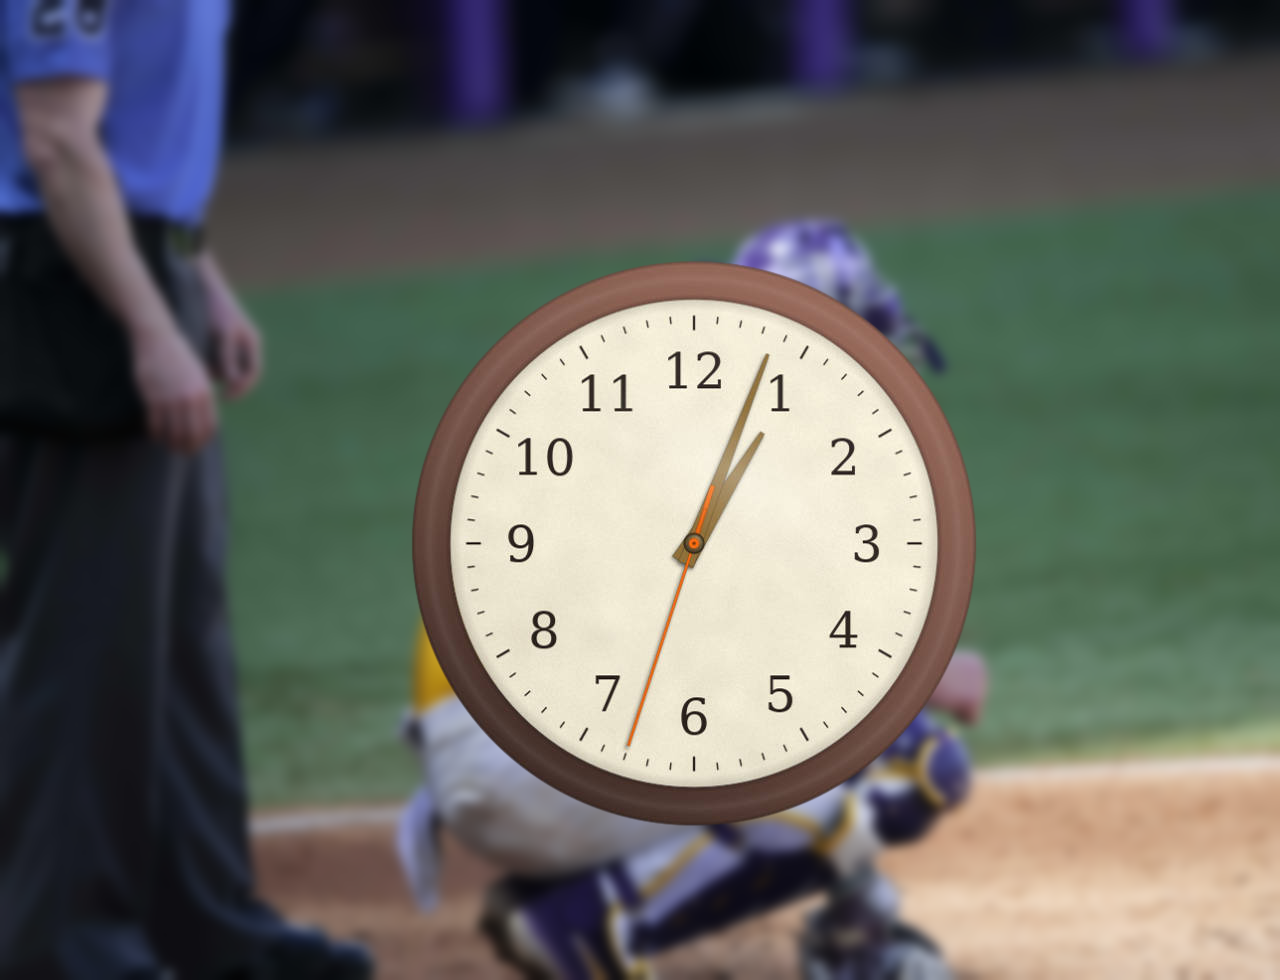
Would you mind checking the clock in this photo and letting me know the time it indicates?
1:03:33
